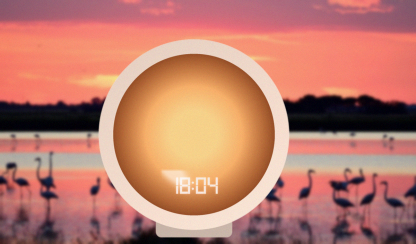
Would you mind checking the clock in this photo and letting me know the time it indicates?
18:04
